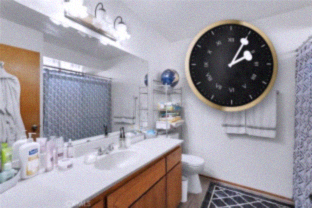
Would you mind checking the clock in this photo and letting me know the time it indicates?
2:05
